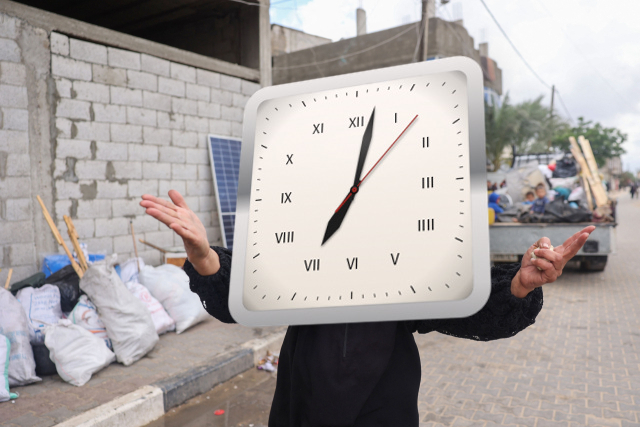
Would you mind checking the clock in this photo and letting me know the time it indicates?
7:02:07
